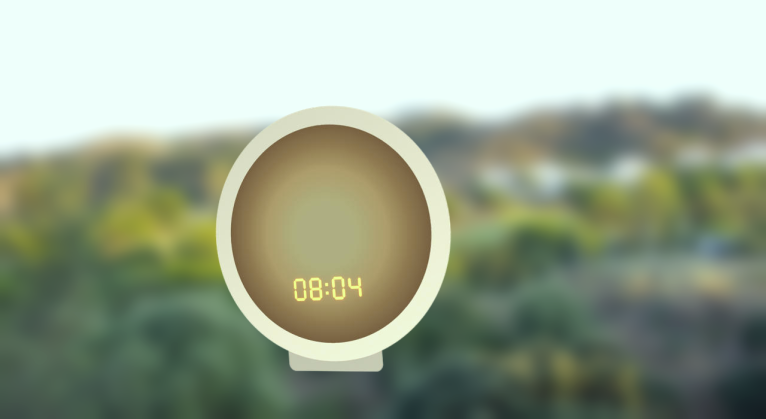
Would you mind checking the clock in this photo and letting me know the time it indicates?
8:04
